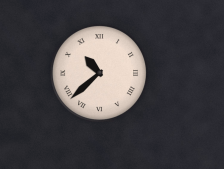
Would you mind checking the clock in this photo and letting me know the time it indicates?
10:38
